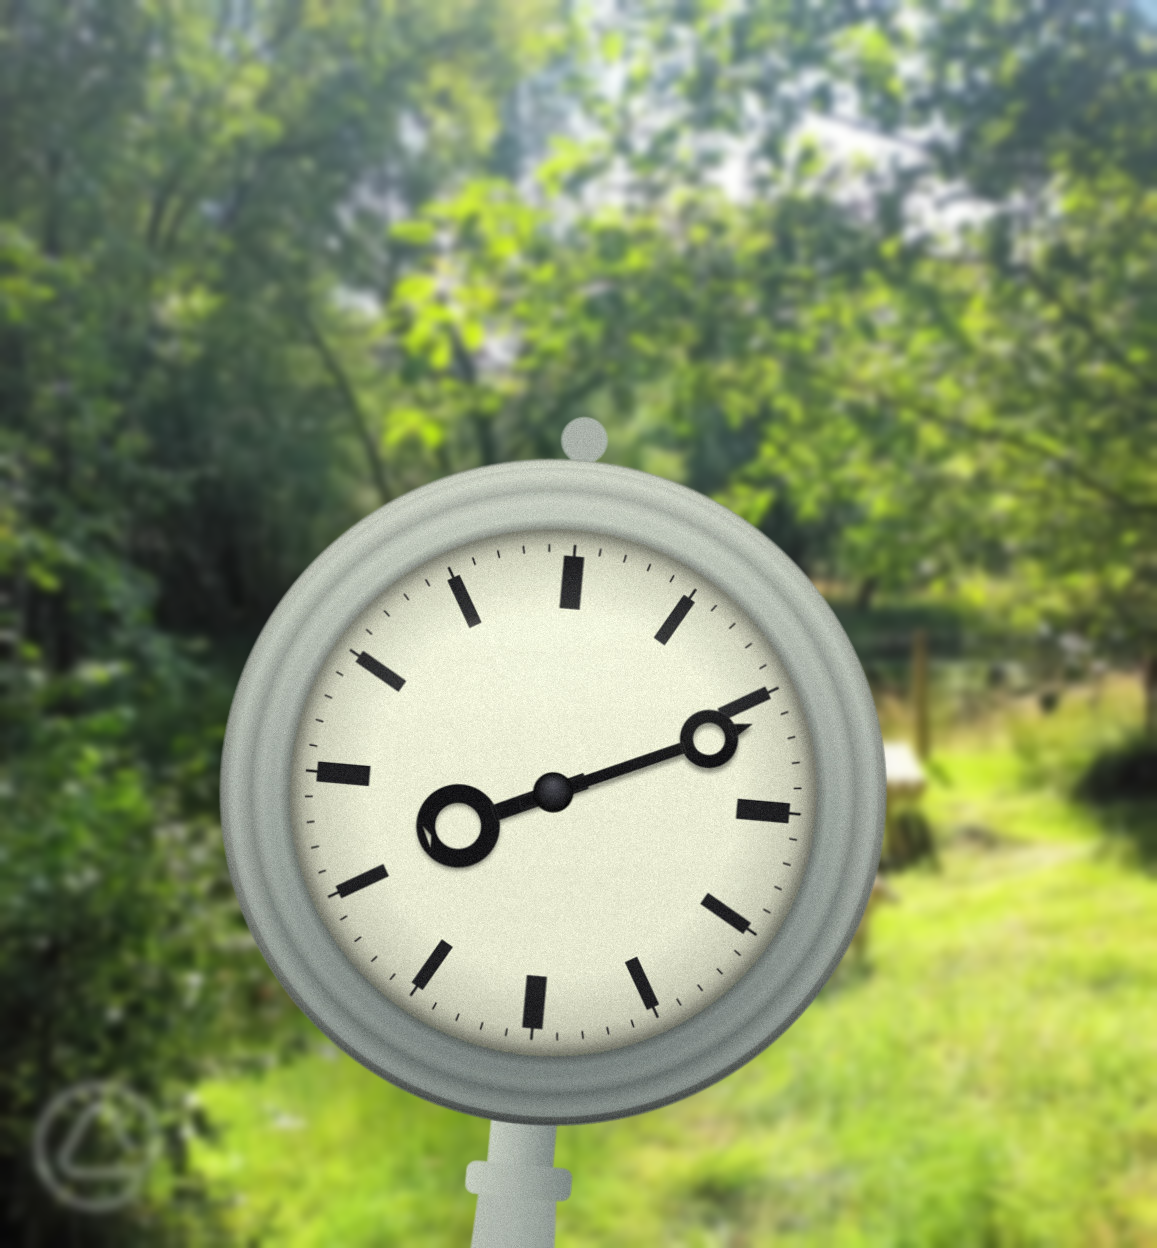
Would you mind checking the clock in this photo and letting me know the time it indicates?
8:11
